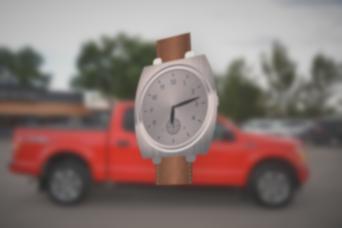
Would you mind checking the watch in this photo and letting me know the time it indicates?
6:13
